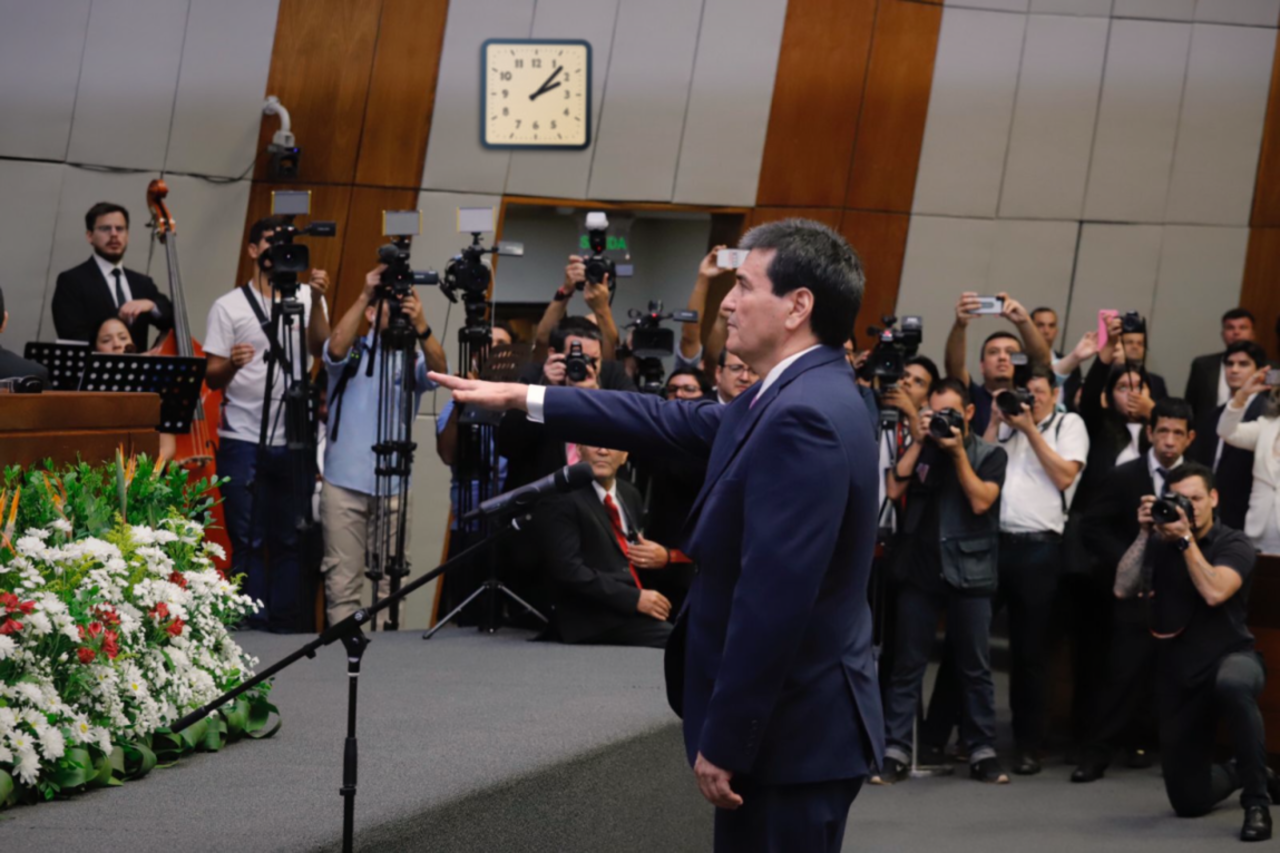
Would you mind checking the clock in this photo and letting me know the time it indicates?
2:07
